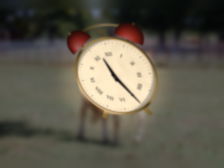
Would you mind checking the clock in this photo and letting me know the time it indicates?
11:25
